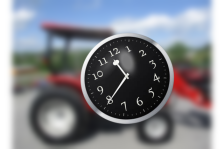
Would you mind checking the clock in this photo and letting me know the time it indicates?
11:40
